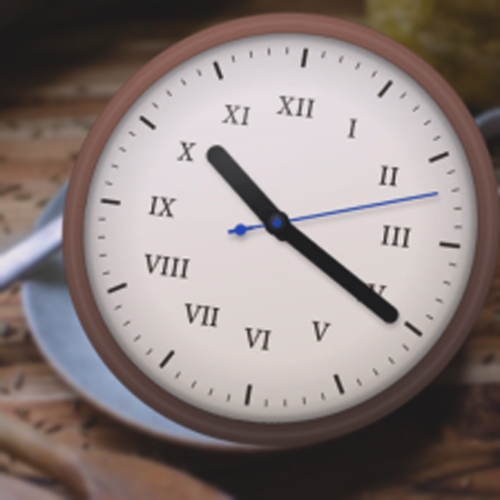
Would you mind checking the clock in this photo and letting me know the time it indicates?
10:20:12
